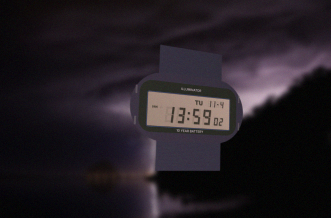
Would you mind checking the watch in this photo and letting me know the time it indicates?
13:59:02
